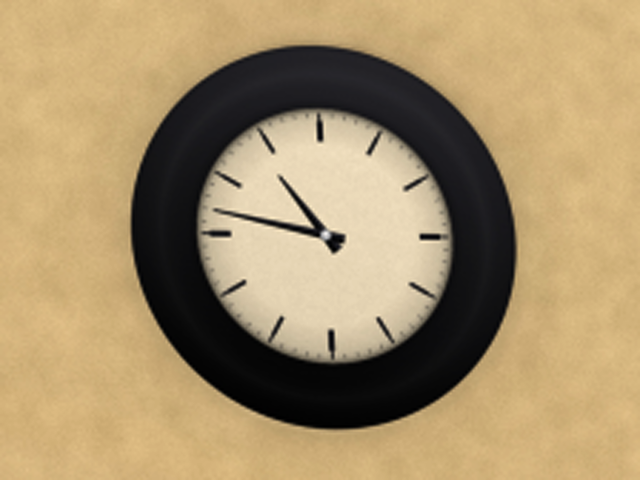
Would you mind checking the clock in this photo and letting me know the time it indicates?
10:47
